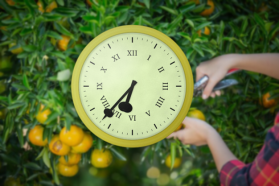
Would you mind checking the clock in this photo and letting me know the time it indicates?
6:37
